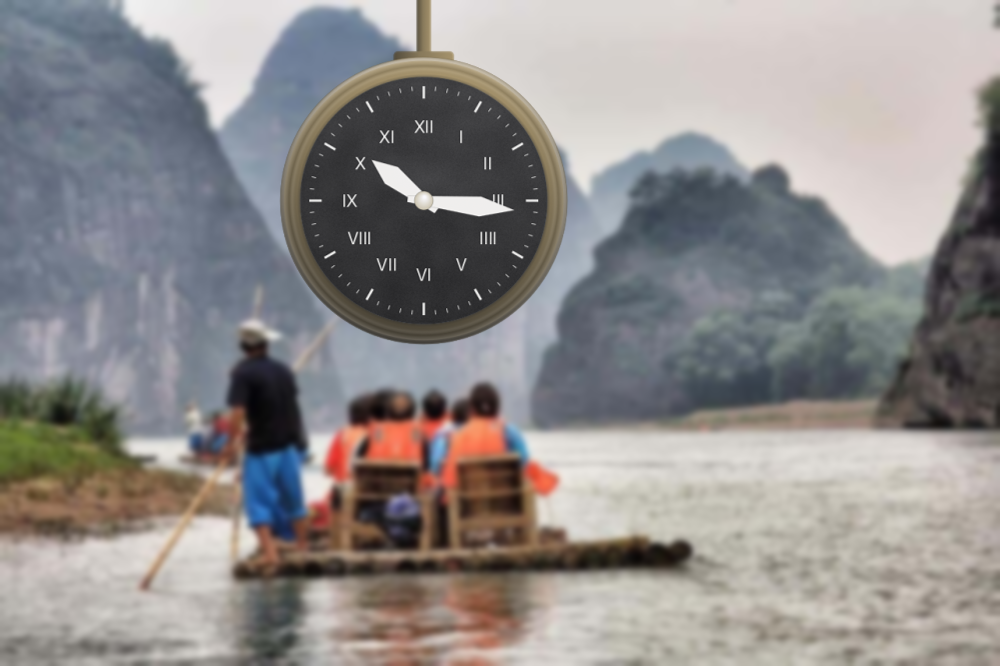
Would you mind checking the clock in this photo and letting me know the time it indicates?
10:16
